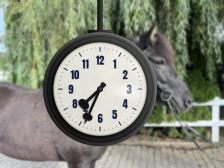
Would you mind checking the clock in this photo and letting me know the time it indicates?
7:34
